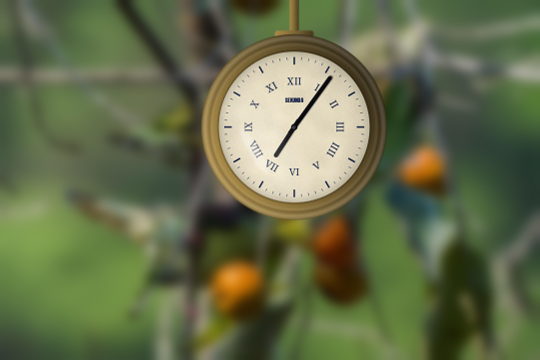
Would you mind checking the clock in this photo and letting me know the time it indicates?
7:06
